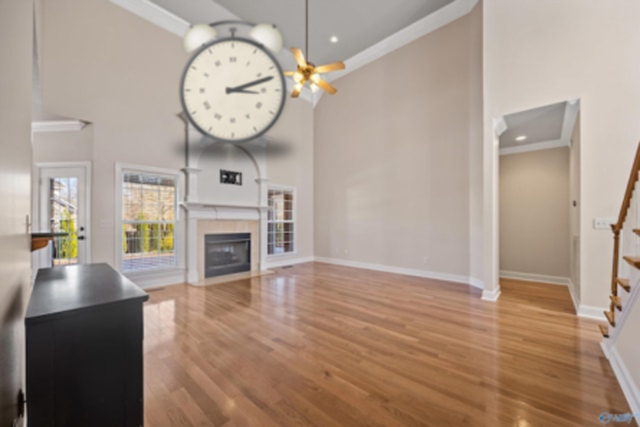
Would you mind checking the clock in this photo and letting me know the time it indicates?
3:12
